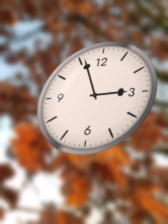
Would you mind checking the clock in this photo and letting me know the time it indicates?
2:56
